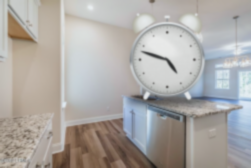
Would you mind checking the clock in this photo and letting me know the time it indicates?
4:48
